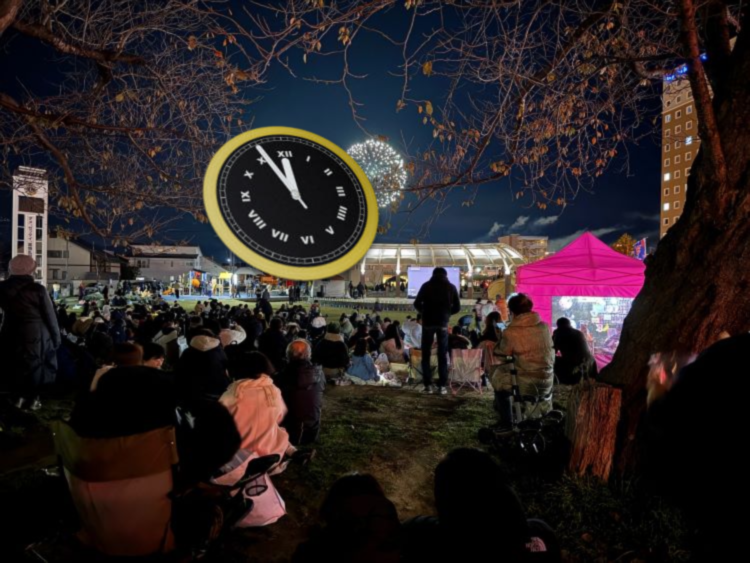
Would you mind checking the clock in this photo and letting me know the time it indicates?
11:55:56
